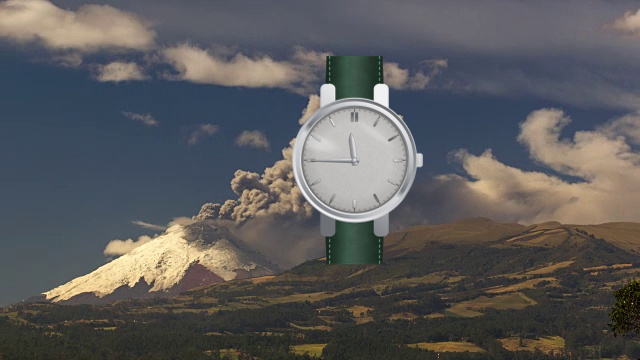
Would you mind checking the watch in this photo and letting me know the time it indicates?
11:45
